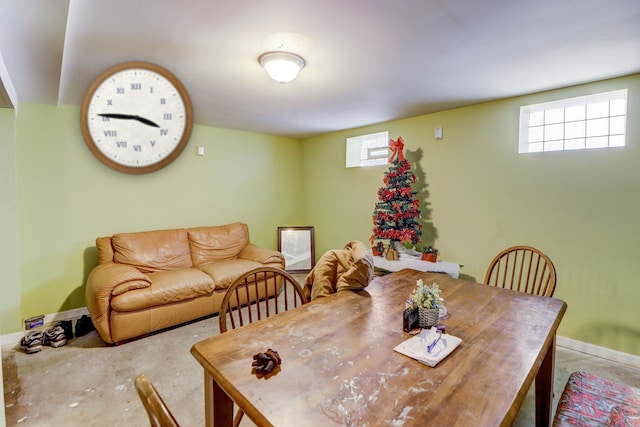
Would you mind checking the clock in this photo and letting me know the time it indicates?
3:46
